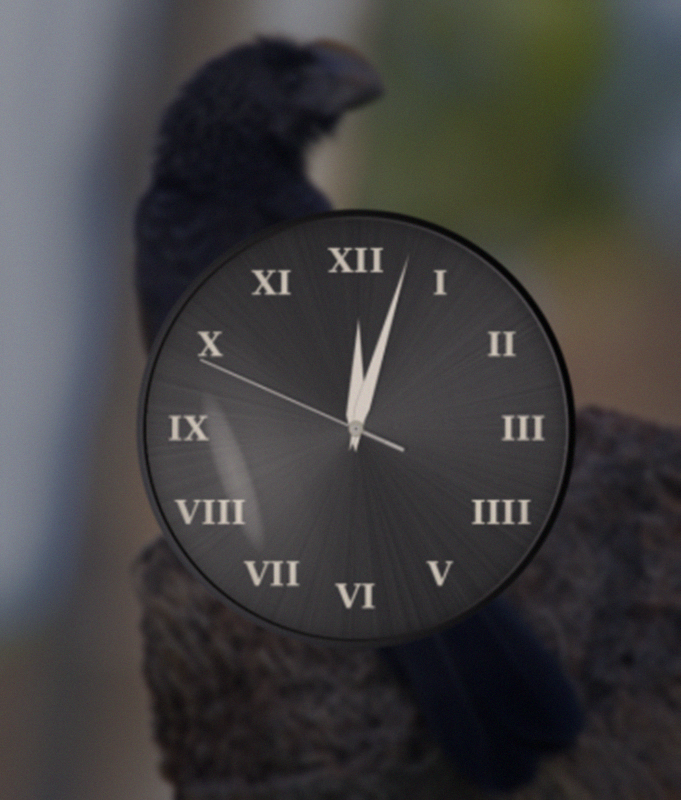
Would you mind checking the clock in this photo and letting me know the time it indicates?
12:02:49
